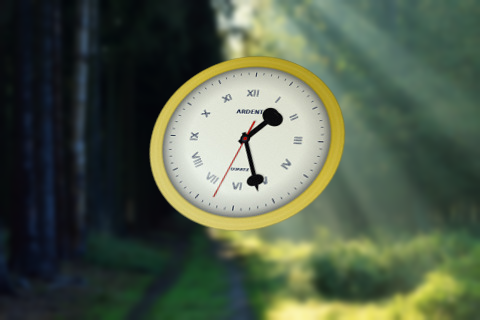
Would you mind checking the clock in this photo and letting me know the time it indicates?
1:26:33
